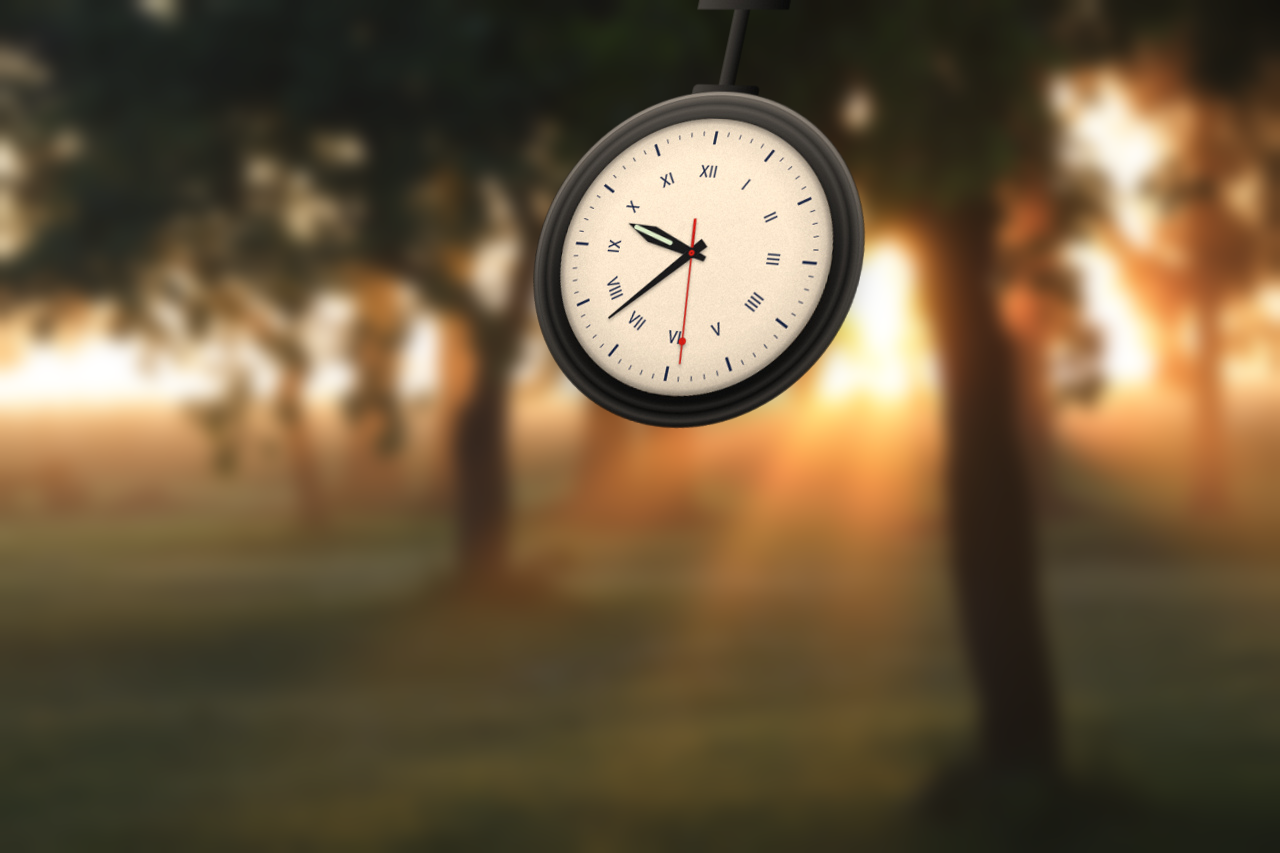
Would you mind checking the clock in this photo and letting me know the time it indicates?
9:37:29
